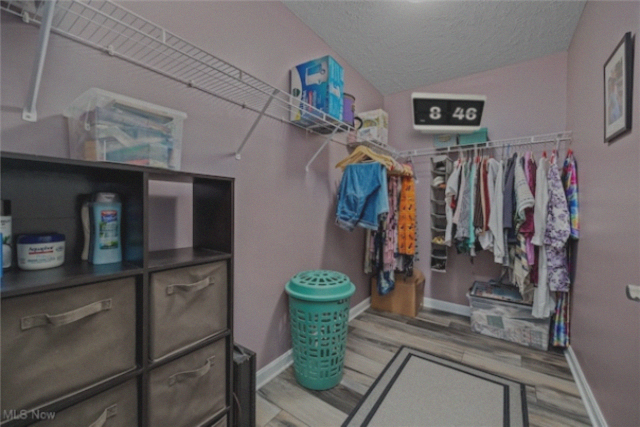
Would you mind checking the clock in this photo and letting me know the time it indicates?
8:46
